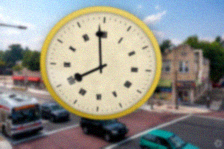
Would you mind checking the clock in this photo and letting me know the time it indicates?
7:59
